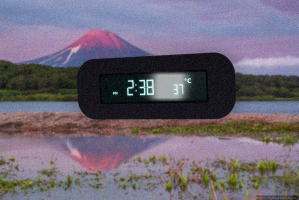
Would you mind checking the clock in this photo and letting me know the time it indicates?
2:38
